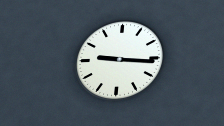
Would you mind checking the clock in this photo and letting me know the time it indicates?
9:16
